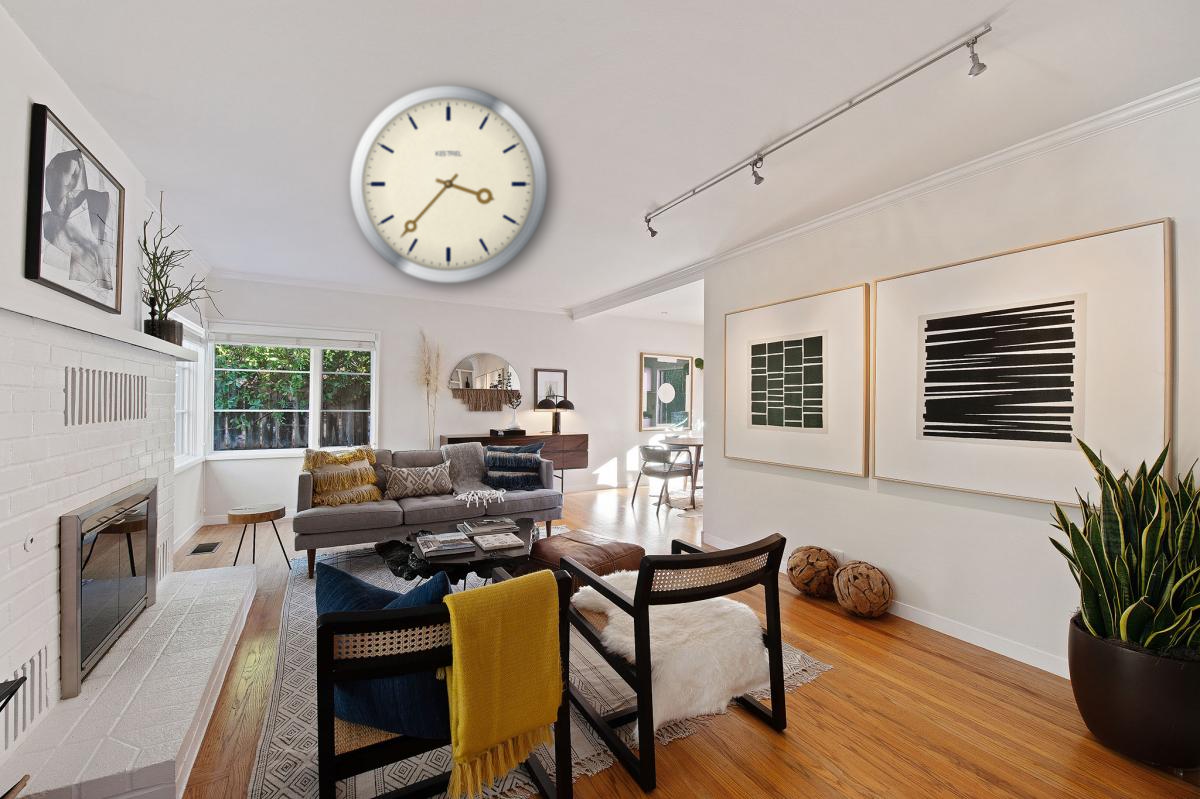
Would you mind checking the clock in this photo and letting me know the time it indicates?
3:37
